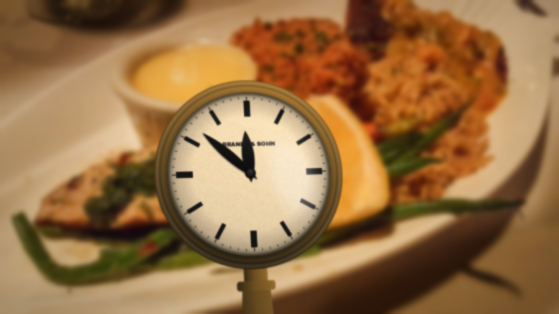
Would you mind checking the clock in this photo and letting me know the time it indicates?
11:52
